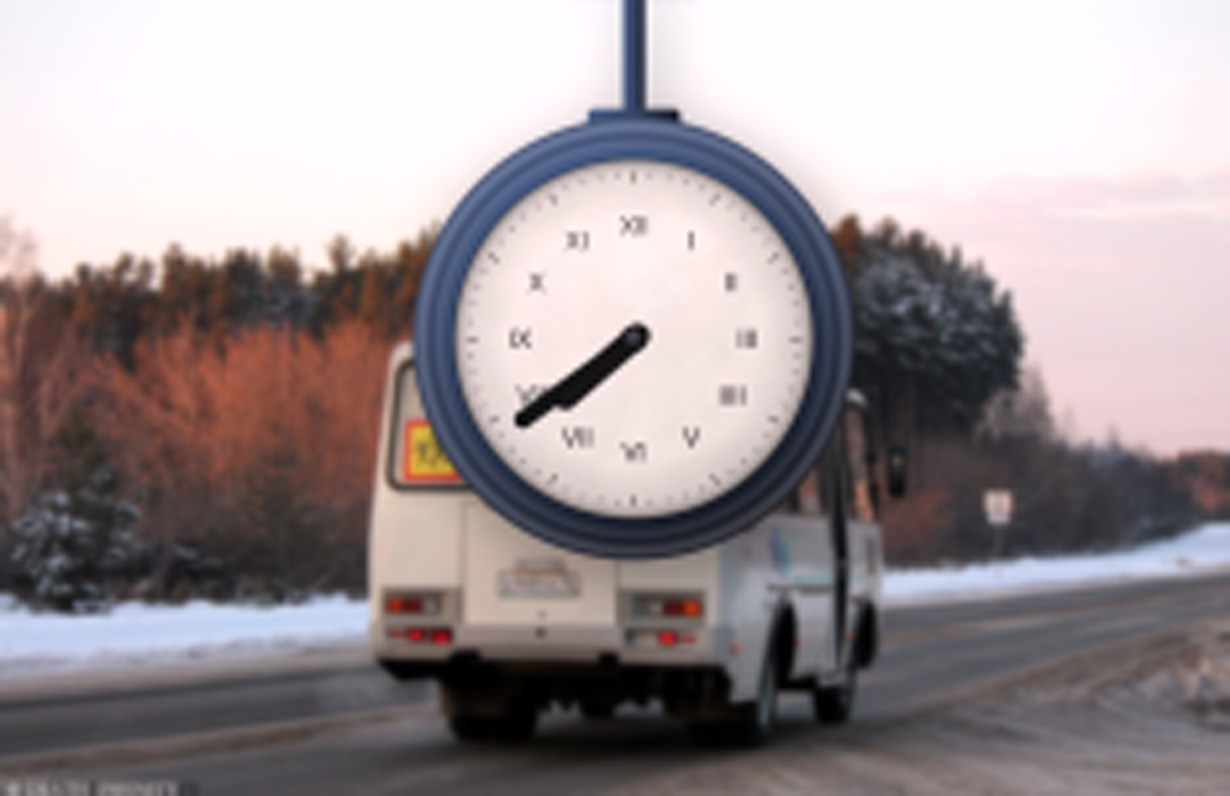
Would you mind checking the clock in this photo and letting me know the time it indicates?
7:39
